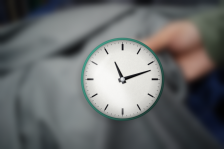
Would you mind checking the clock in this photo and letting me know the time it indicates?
11:12
